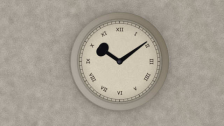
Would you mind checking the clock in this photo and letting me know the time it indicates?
10:09
